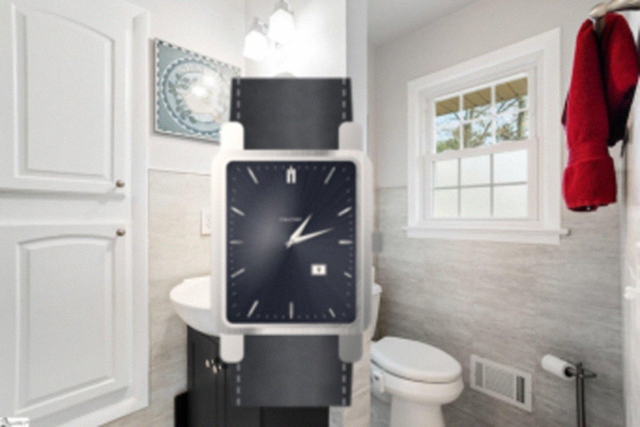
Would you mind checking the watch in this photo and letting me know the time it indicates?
1:12
